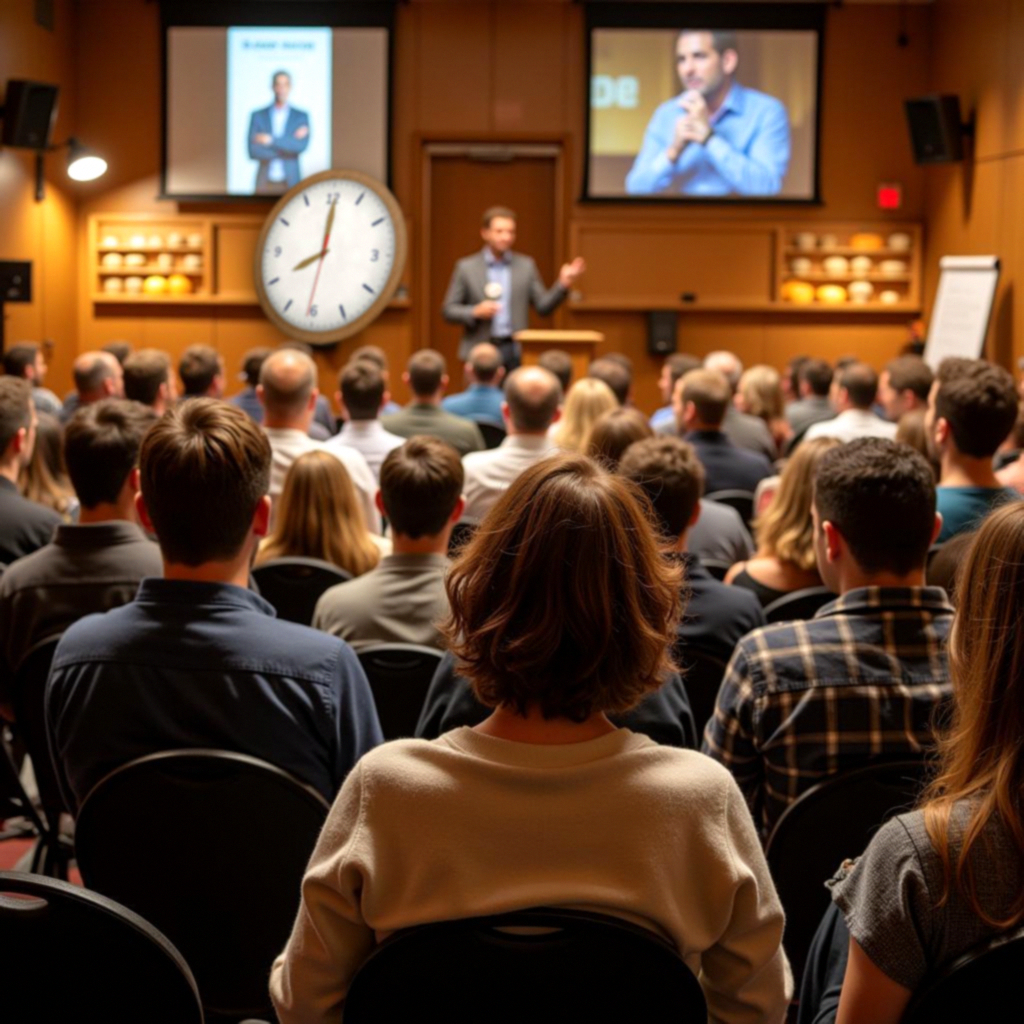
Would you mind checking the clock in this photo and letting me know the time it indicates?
8:00:31
